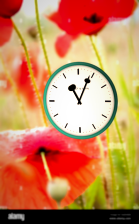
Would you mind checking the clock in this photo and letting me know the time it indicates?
11:04
